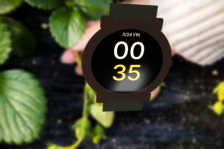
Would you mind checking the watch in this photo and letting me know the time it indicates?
0:35
